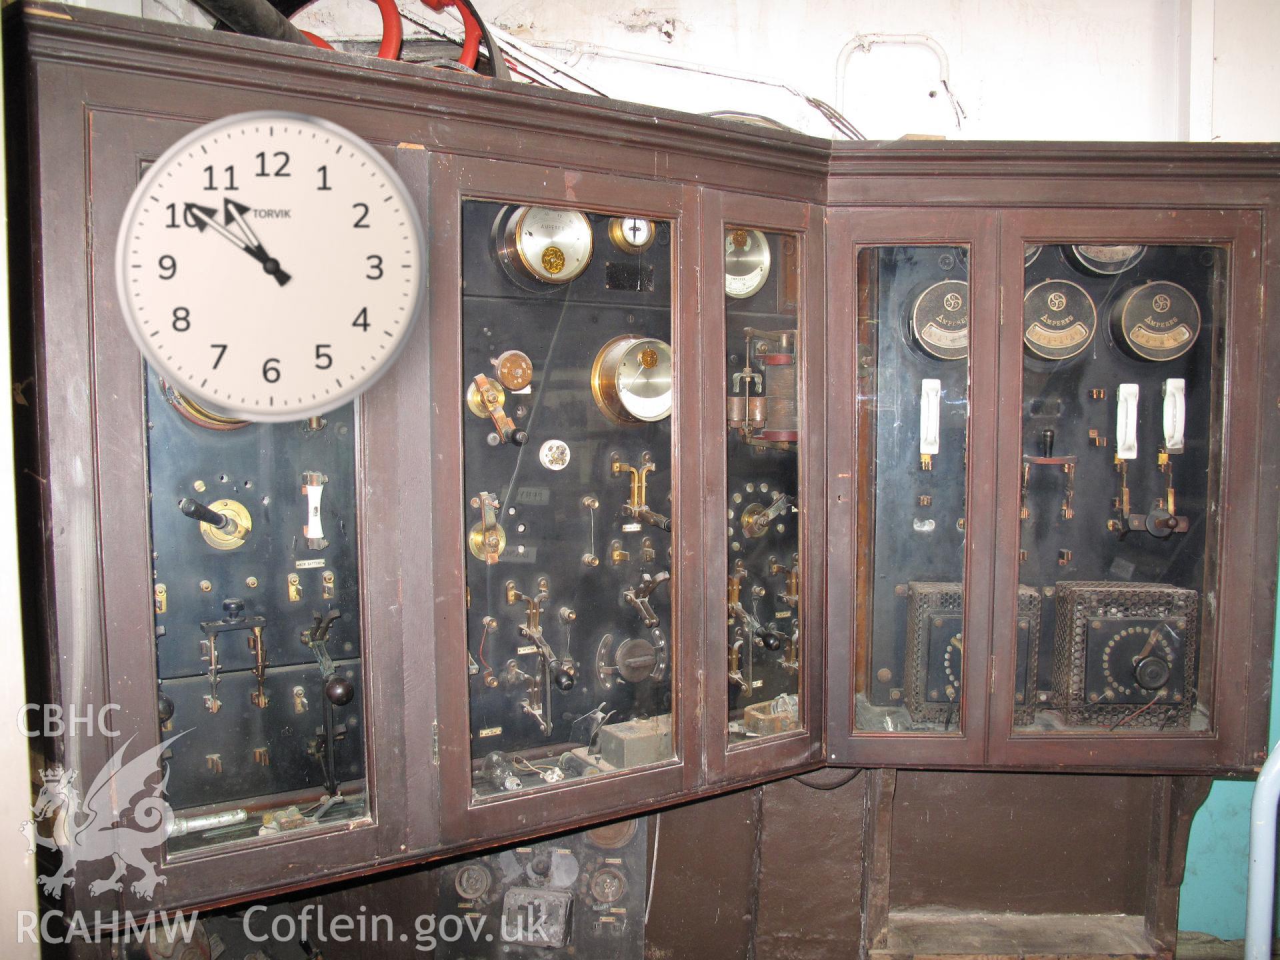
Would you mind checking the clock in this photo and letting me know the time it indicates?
10:51
